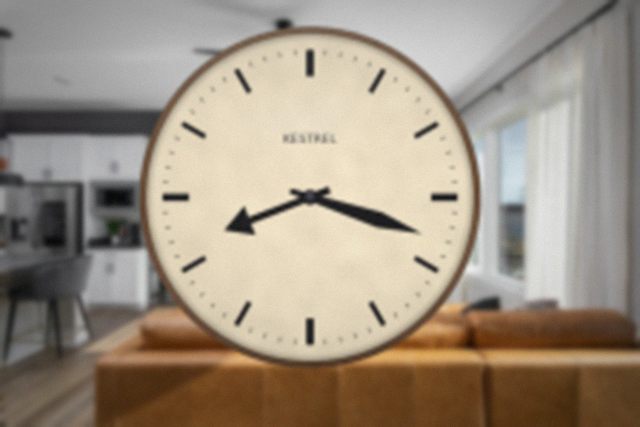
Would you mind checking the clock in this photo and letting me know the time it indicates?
8:18
